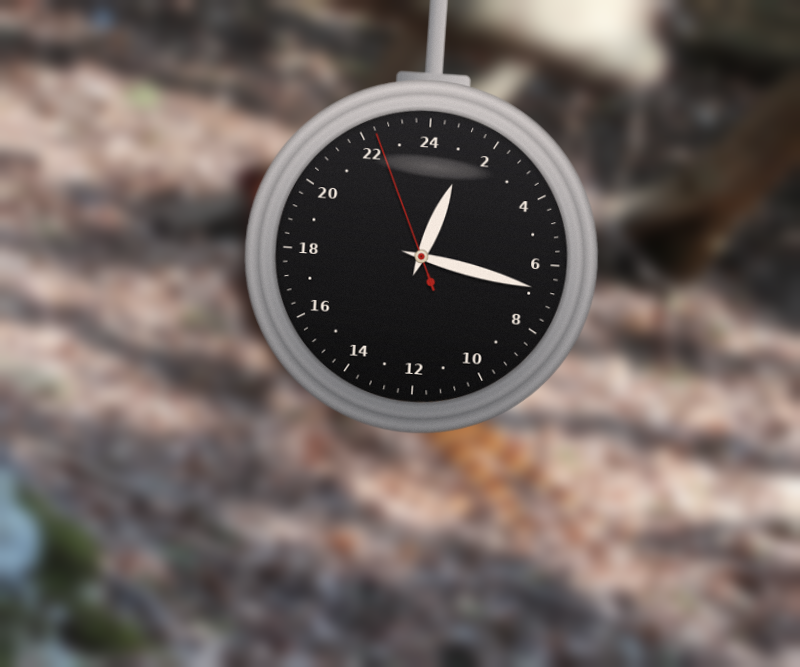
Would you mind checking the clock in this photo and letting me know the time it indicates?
1:16:56
